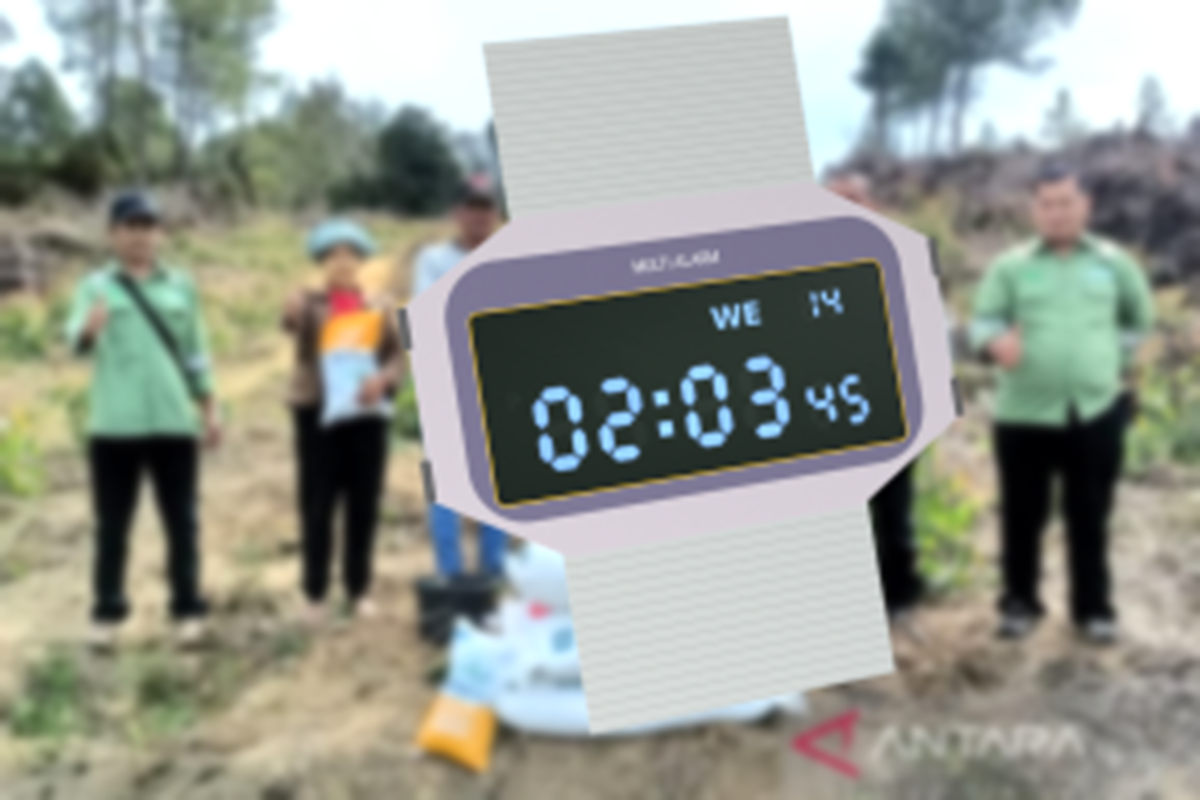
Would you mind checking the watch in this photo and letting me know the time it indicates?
2:03:45
